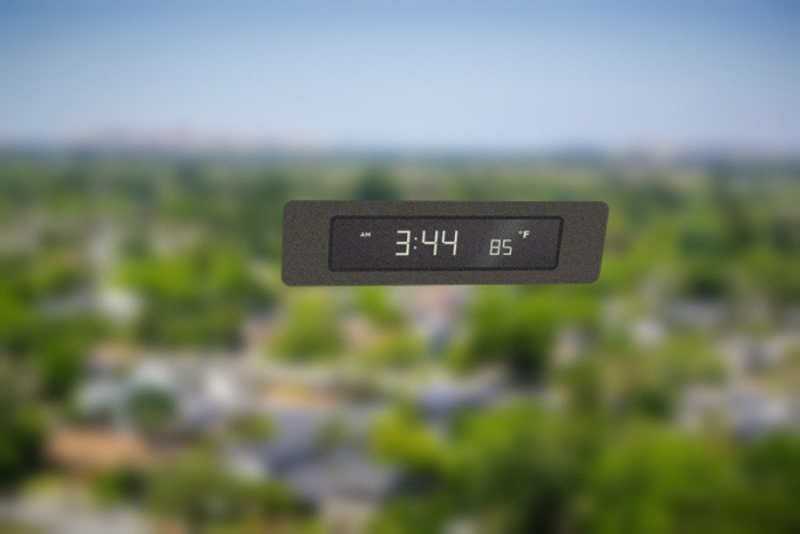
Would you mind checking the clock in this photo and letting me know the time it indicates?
3:44
